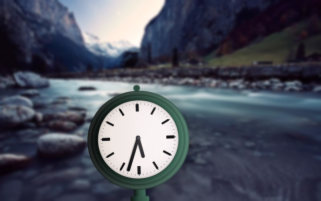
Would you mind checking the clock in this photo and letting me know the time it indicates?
5:33
